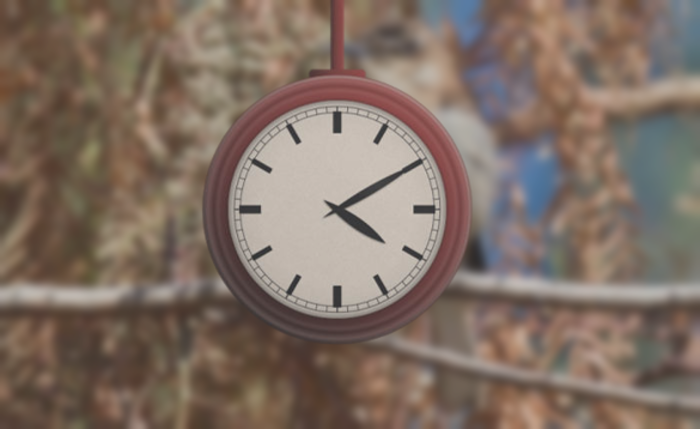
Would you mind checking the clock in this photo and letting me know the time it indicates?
4:10
